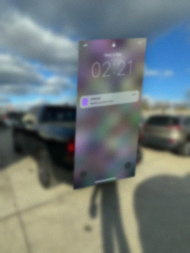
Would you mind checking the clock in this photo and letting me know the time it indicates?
2:21
